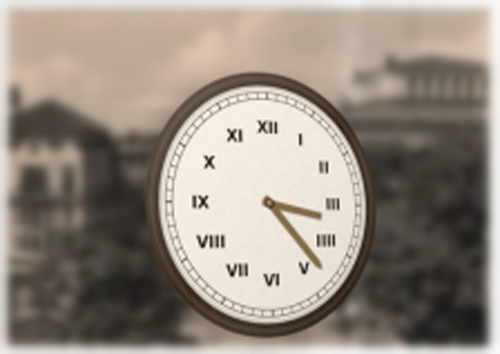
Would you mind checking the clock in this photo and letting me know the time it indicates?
3:23
